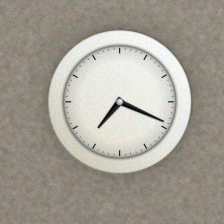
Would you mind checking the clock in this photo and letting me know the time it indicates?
7:19
